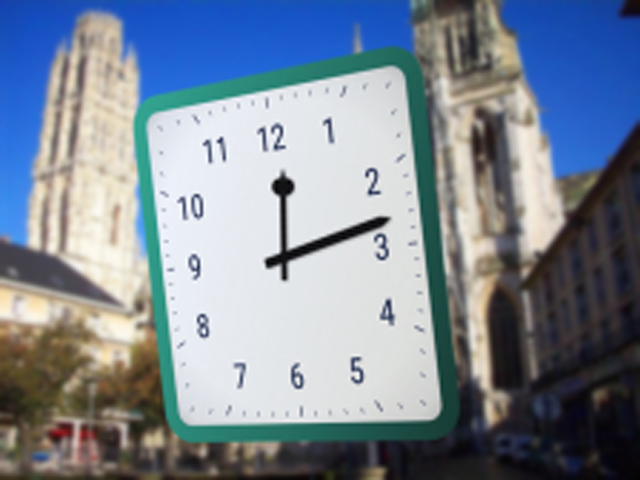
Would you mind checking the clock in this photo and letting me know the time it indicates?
12:13
